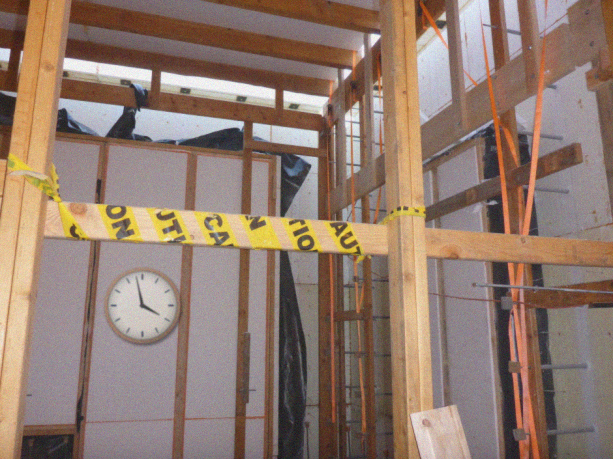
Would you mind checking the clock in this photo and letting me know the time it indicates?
3:58
